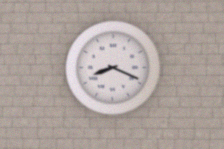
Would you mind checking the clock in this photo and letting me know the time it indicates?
8:19
